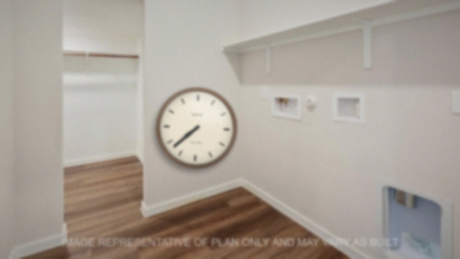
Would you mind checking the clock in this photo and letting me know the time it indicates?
7:38
